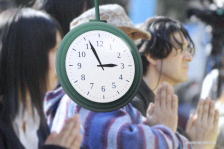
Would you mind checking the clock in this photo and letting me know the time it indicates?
2:56
